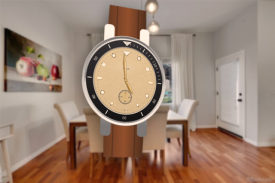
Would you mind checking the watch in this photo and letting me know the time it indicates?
4:59
